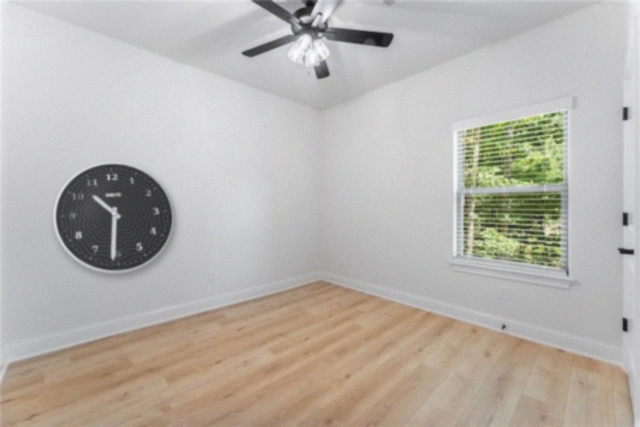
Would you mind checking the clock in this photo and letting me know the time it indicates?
10:31
